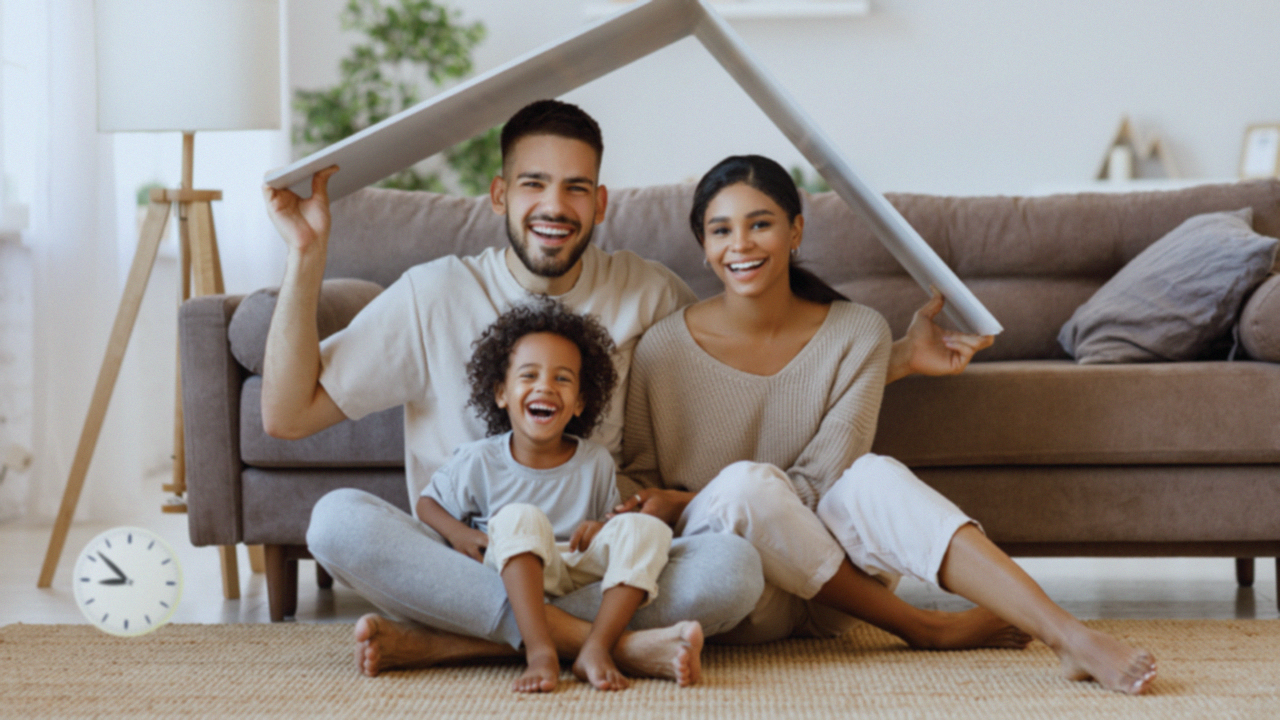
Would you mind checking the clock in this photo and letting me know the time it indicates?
8:52
